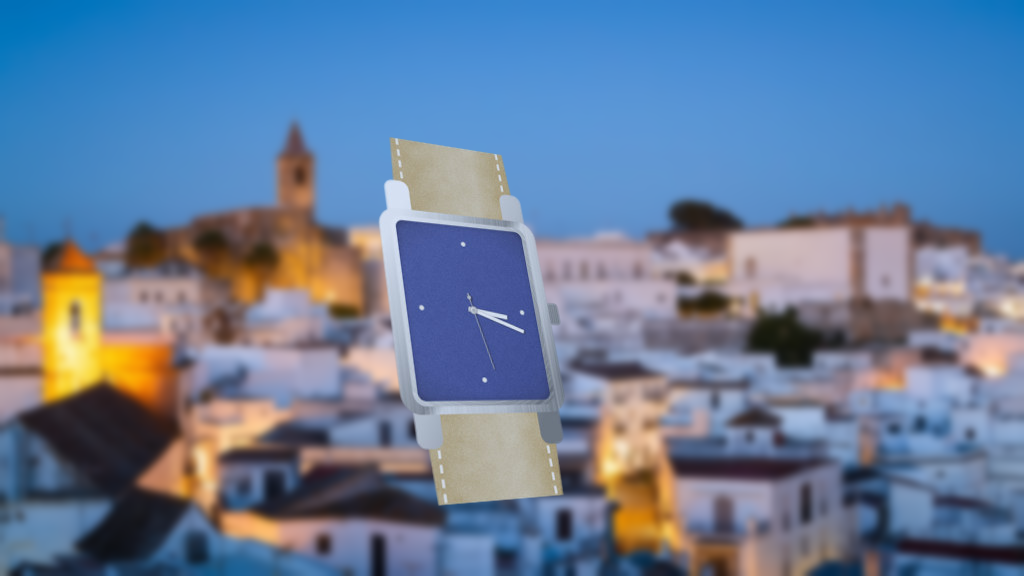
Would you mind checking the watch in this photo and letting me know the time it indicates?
3:18:28
